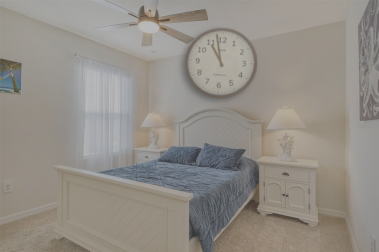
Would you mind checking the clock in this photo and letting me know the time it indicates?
10:58
